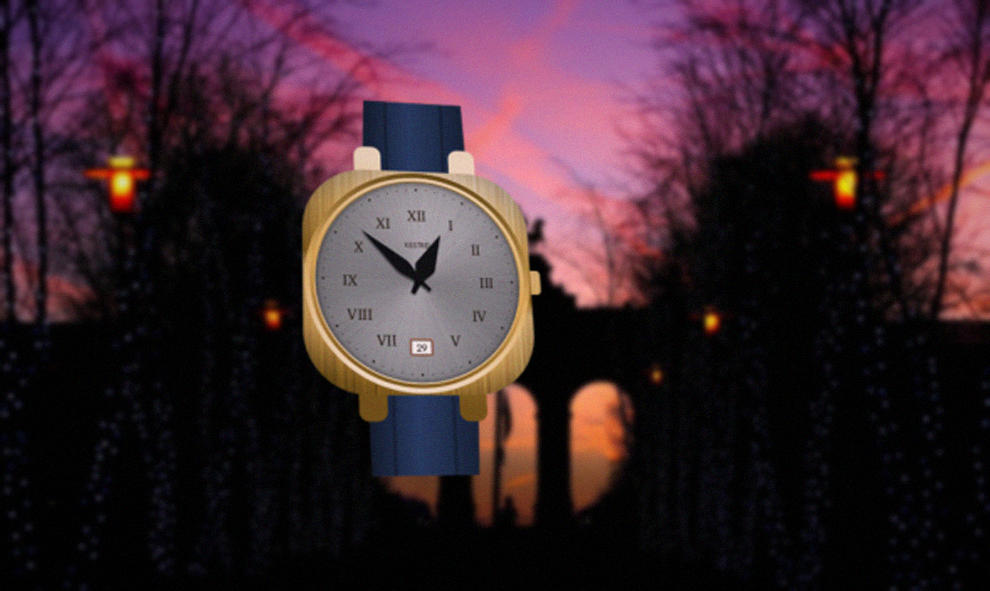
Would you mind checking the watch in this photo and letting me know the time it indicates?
12:52
